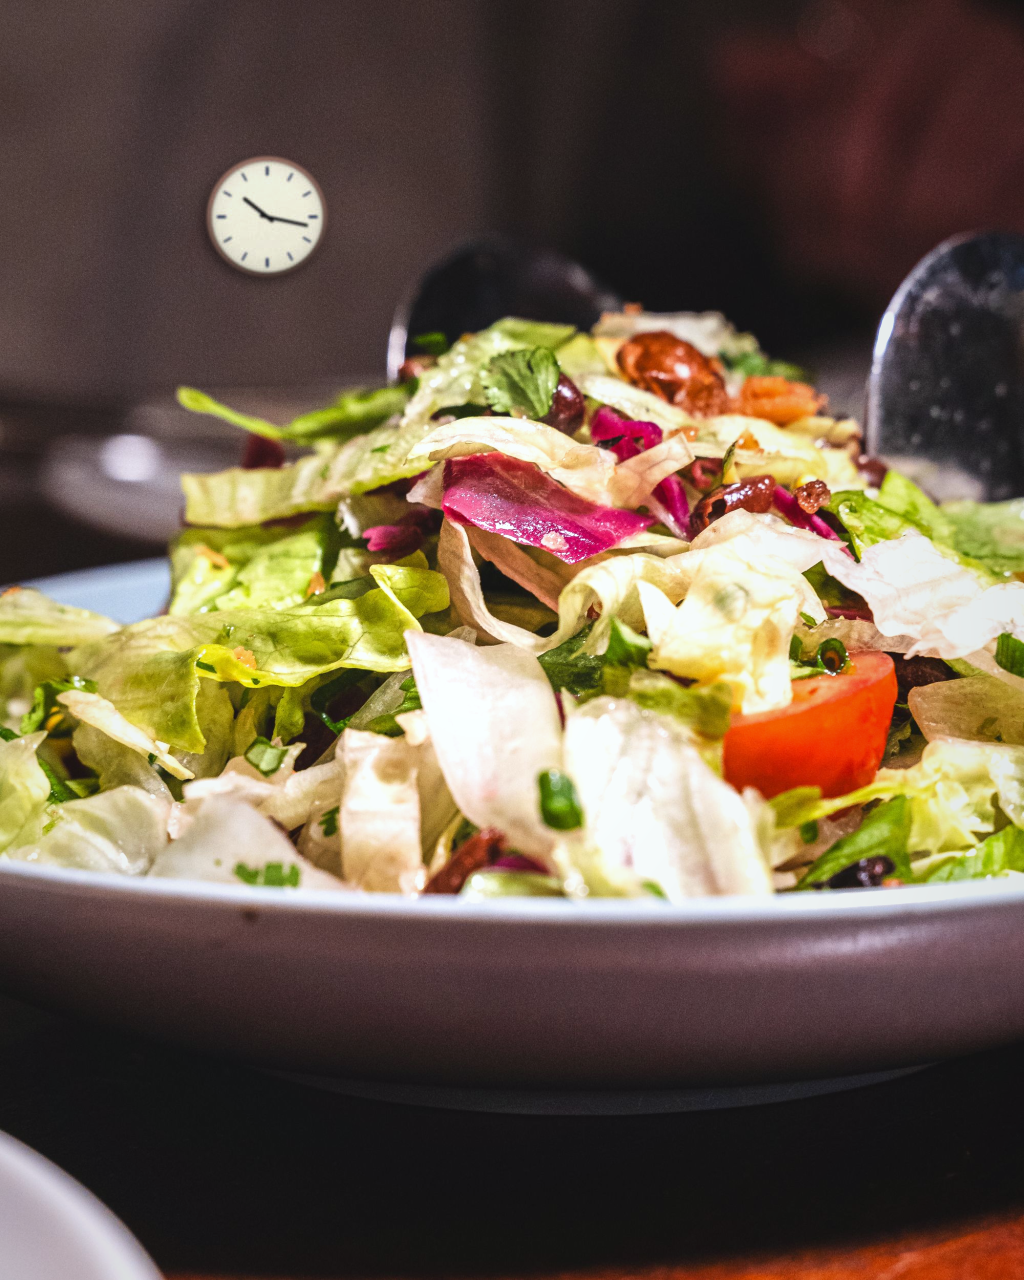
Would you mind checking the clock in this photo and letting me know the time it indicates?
10:17
